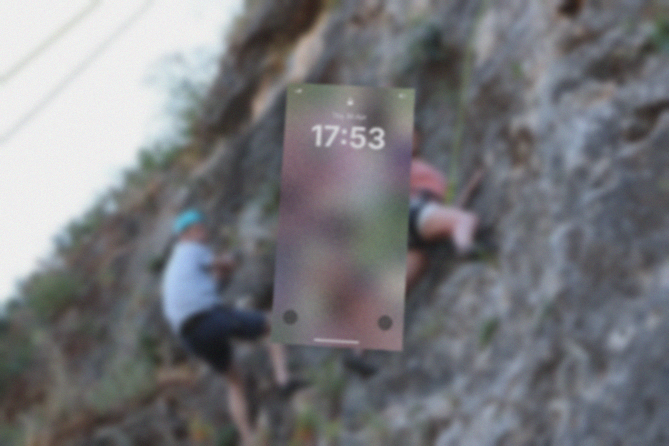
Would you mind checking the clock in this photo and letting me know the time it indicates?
17:53
